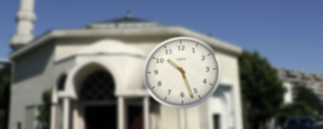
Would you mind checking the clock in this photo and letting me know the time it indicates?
10:27
